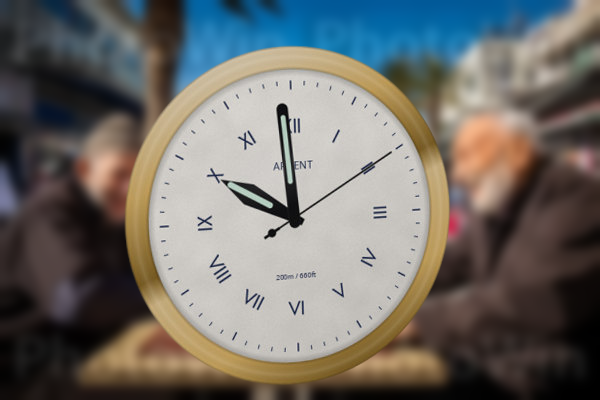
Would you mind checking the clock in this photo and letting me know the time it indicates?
9:59:10
